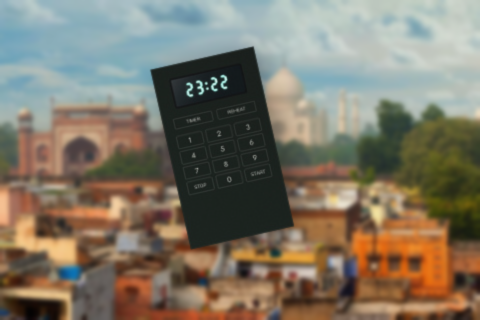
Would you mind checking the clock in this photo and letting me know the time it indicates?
23:22
